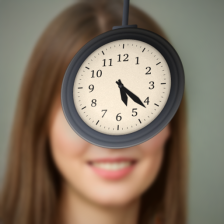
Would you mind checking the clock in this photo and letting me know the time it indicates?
5:22
